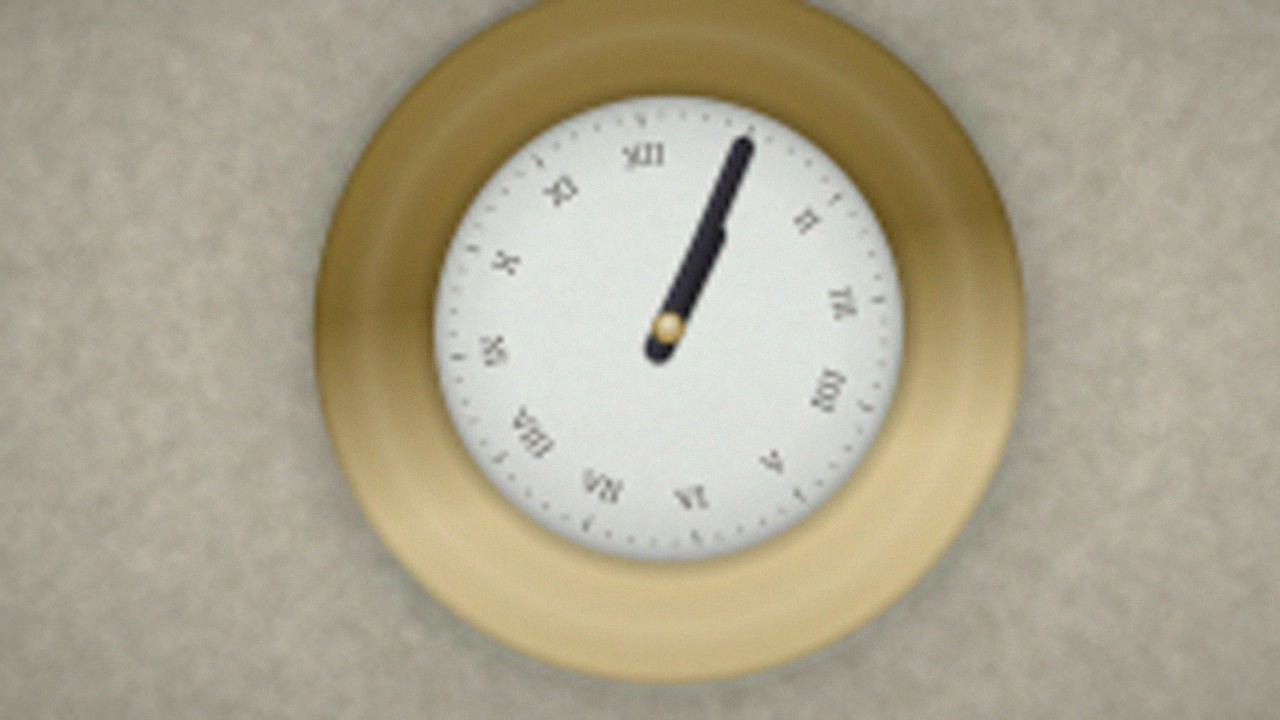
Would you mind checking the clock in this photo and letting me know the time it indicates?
1:05
